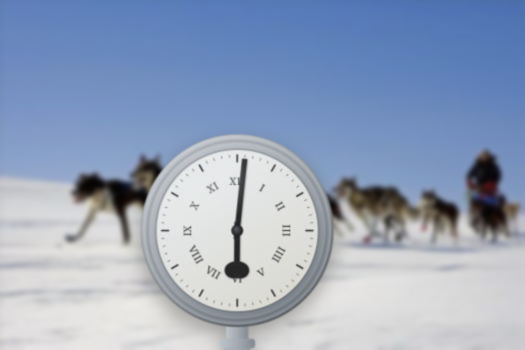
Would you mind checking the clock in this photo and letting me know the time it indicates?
6:01
